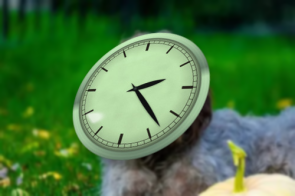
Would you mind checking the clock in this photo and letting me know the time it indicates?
2:23
